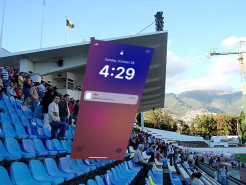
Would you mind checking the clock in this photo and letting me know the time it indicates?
4:29
